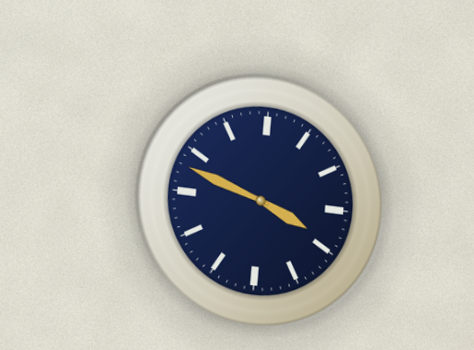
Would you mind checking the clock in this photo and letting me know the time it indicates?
3:48
